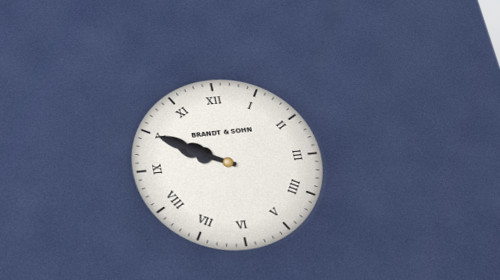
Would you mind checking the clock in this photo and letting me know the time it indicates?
9:50
